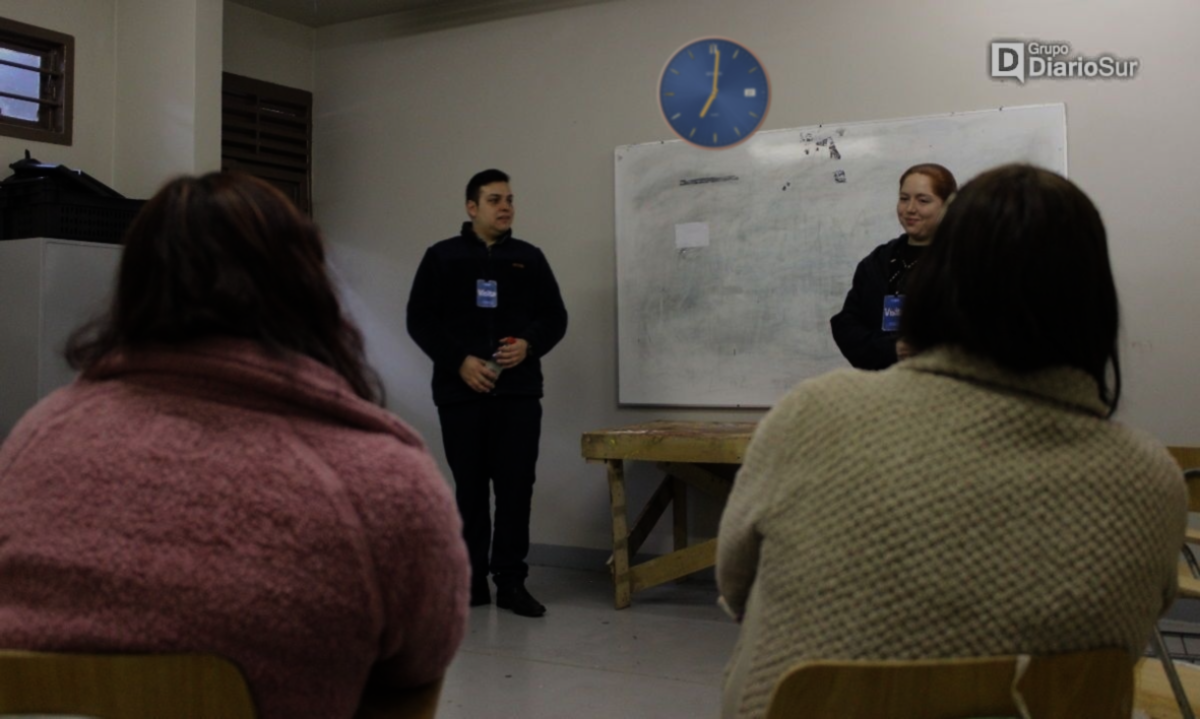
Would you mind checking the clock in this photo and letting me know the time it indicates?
7:01
